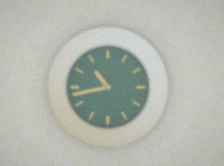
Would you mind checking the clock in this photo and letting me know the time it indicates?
10:43
